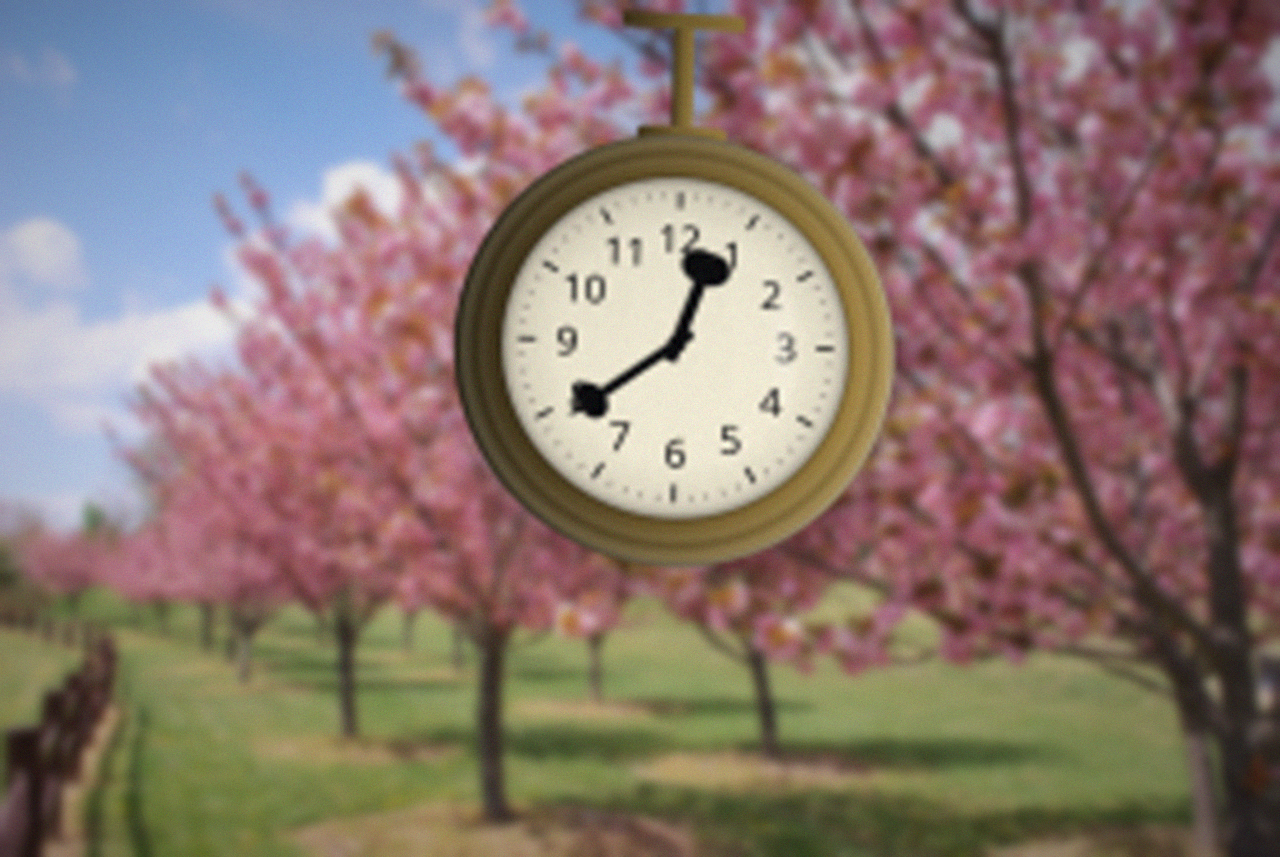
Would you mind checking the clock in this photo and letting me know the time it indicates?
12:39
